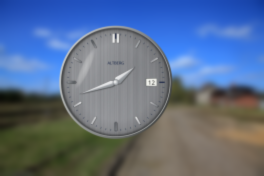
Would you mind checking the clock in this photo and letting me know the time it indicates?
1:42
